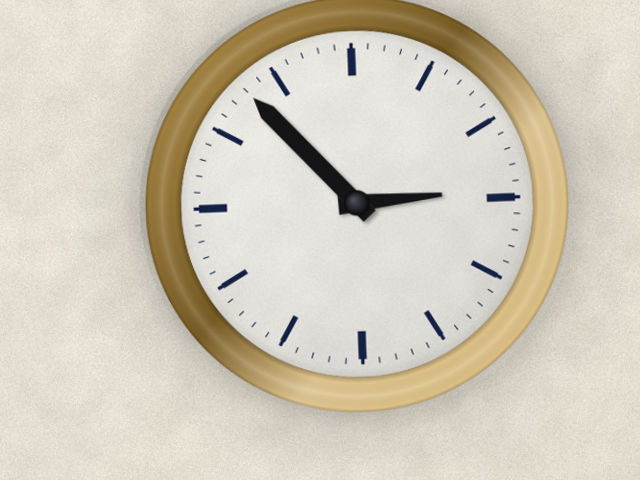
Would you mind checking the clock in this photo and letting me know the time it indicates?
2:53
